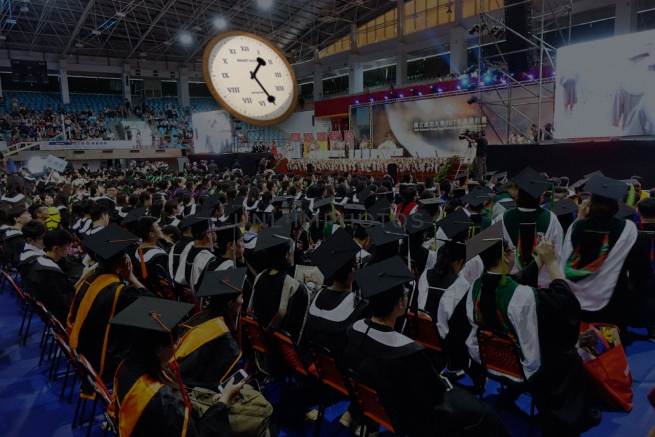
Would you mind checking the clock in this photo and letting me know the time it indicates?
1:26
